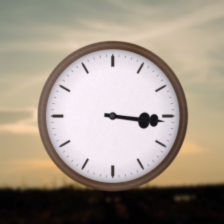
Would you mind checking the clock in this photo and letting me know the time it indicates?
3:16
